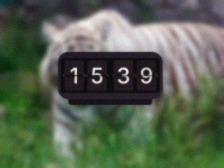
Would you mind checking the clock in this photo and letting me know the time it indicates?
15:39
